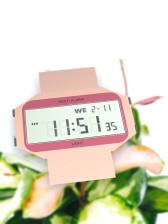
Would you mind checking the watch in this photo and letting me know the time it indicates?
11:51:35
